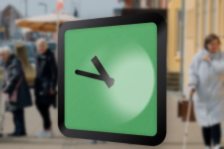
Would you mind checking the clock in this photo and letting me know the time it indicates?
10:47
